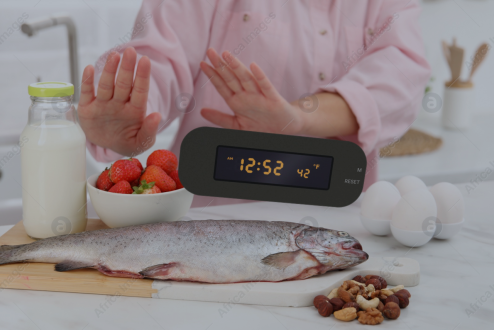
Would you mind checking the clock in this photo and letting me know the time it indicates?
12:52
